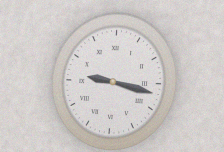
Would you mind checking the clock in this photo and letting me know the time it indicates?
9:17
